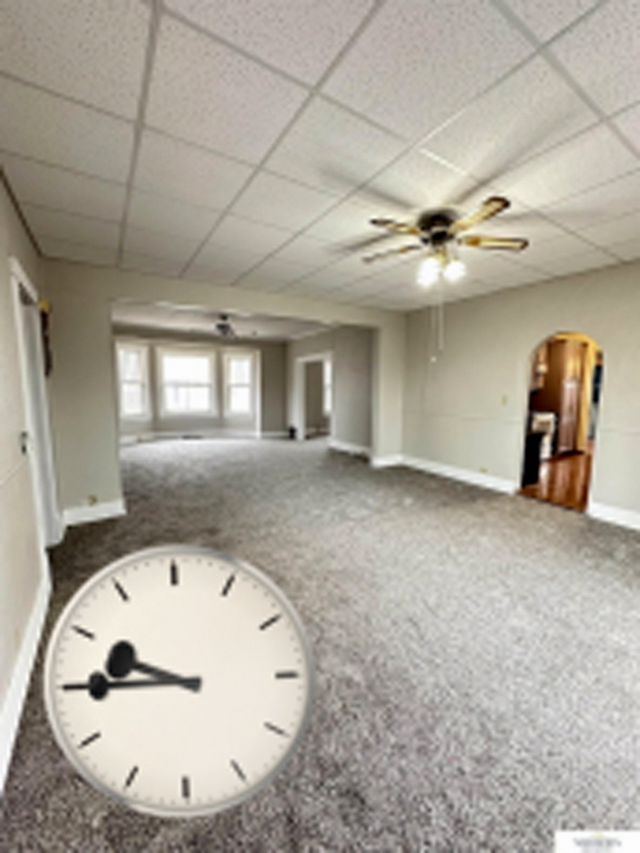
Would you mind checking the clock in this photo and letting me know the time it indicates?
9:45
